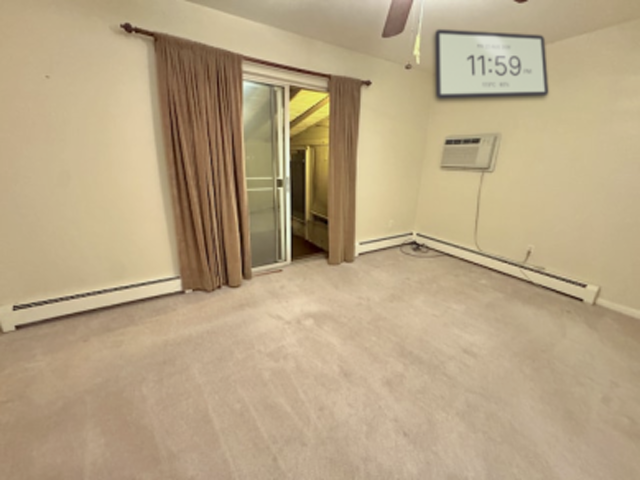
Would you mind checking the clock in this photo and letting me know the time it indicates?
11:59
